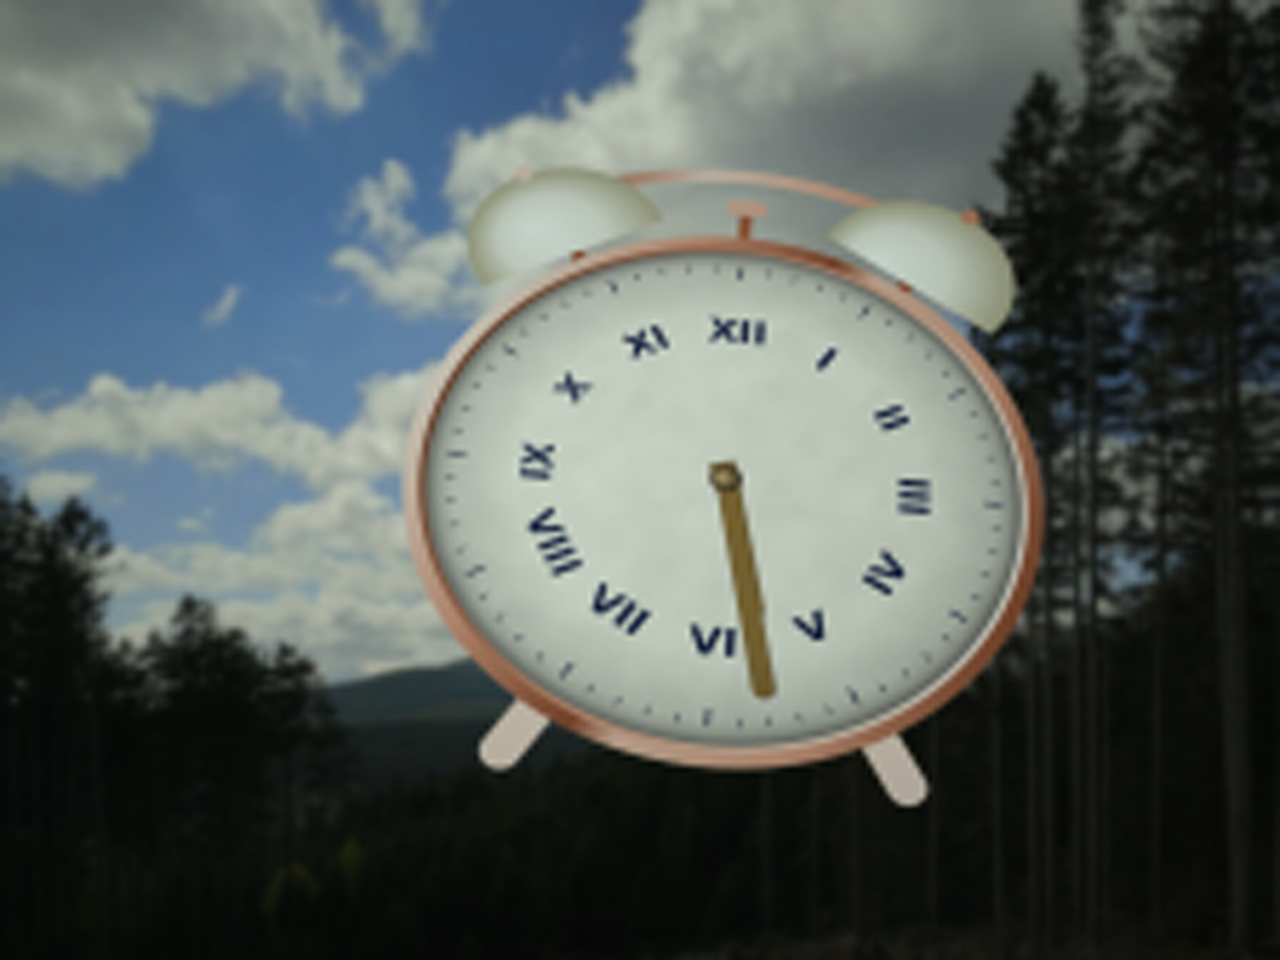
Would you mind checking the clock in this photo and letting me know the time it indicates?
5:28
